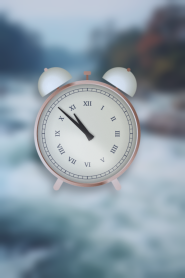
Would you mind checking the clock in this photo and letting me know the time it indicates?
10:52
